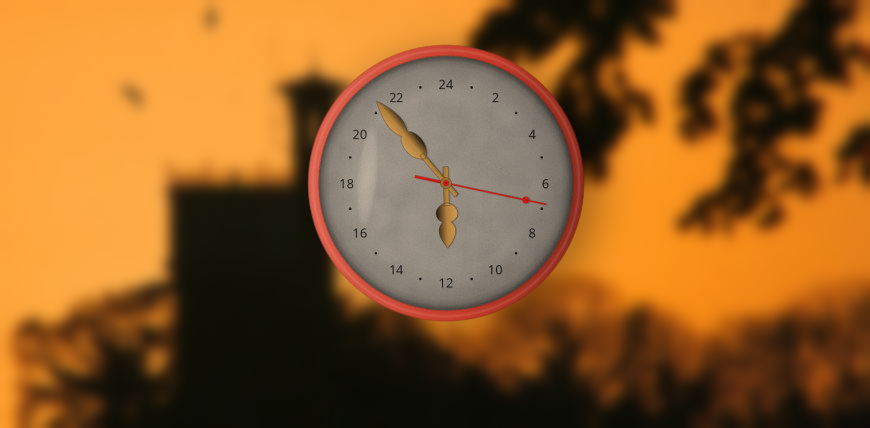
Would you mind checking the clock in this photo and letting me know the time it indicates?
11:53:17
